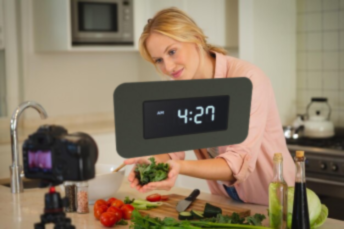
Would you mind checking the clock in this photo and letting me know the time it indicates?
4:27
